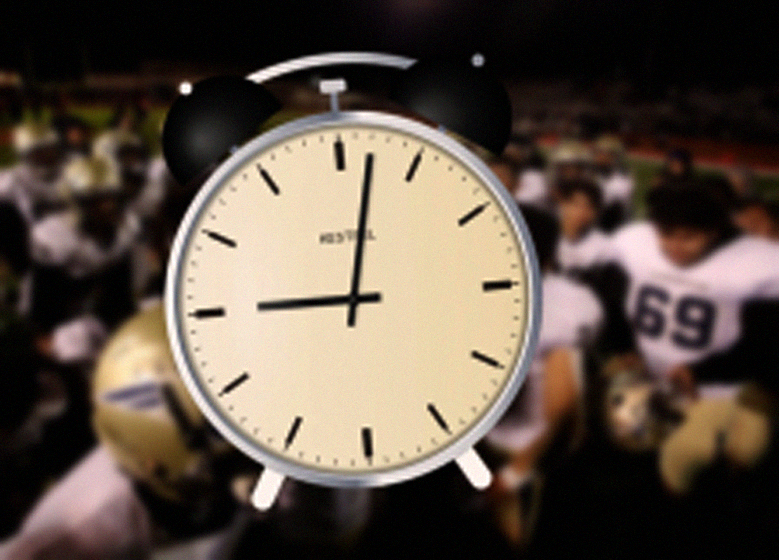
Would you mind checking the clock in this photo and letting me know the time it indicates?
9:02
